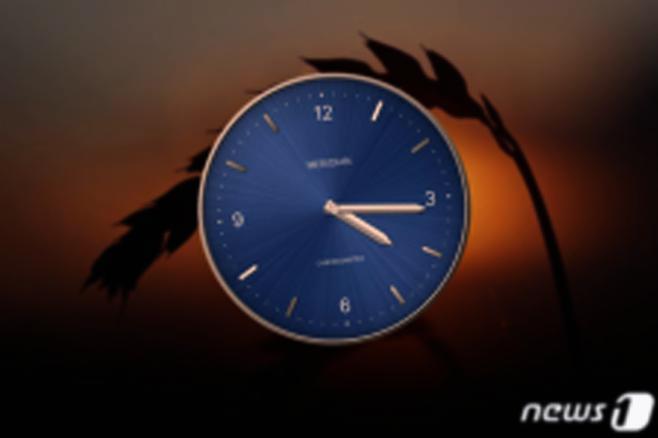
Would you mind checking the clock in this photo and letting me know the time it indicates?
4:16
